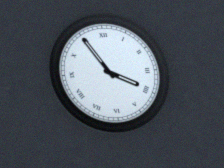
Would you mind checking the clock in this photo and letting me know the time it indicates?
3:55
